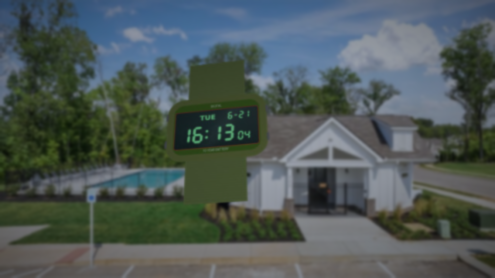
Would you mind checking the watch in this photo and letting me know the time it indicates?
16:13
